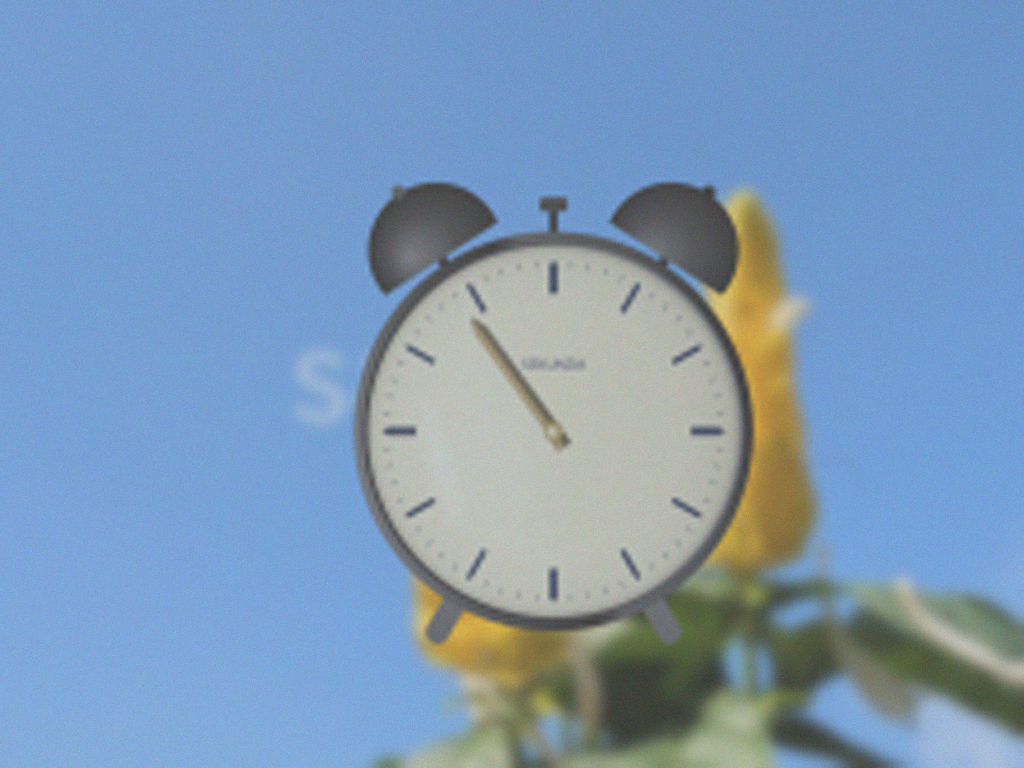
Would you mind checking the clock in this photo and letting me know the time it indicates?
10:54
